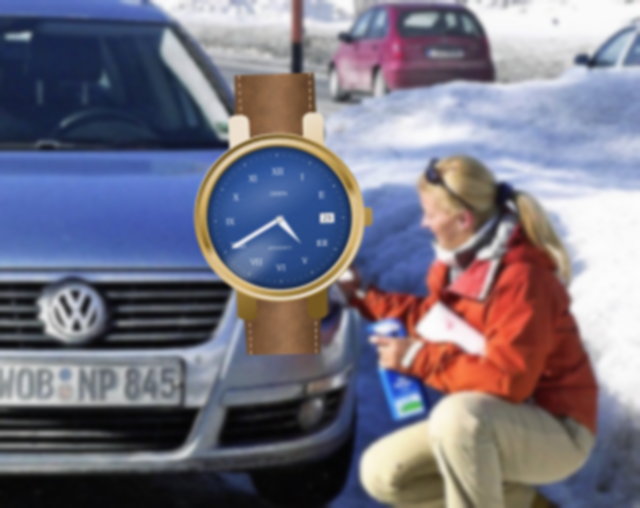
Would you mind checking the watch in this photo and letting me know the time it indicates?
4:40
